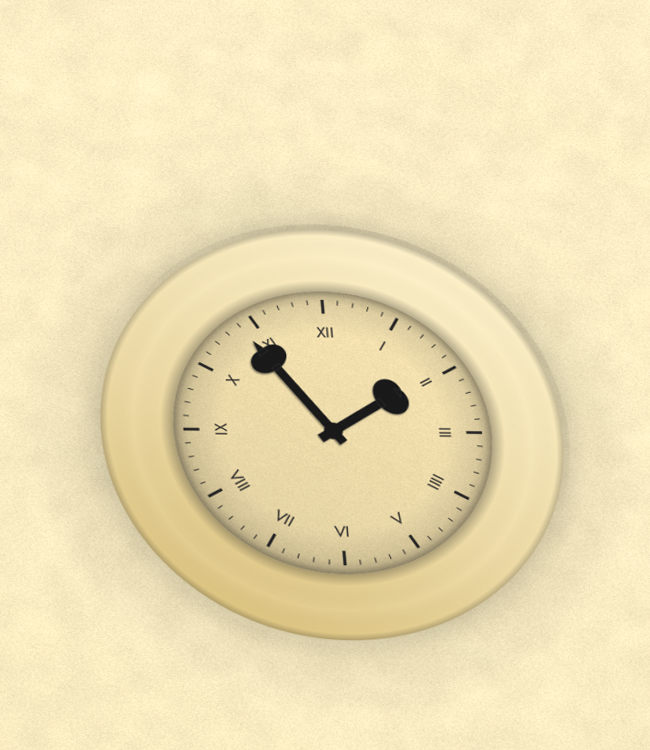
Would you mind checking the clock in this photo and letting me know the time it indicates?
1:54
